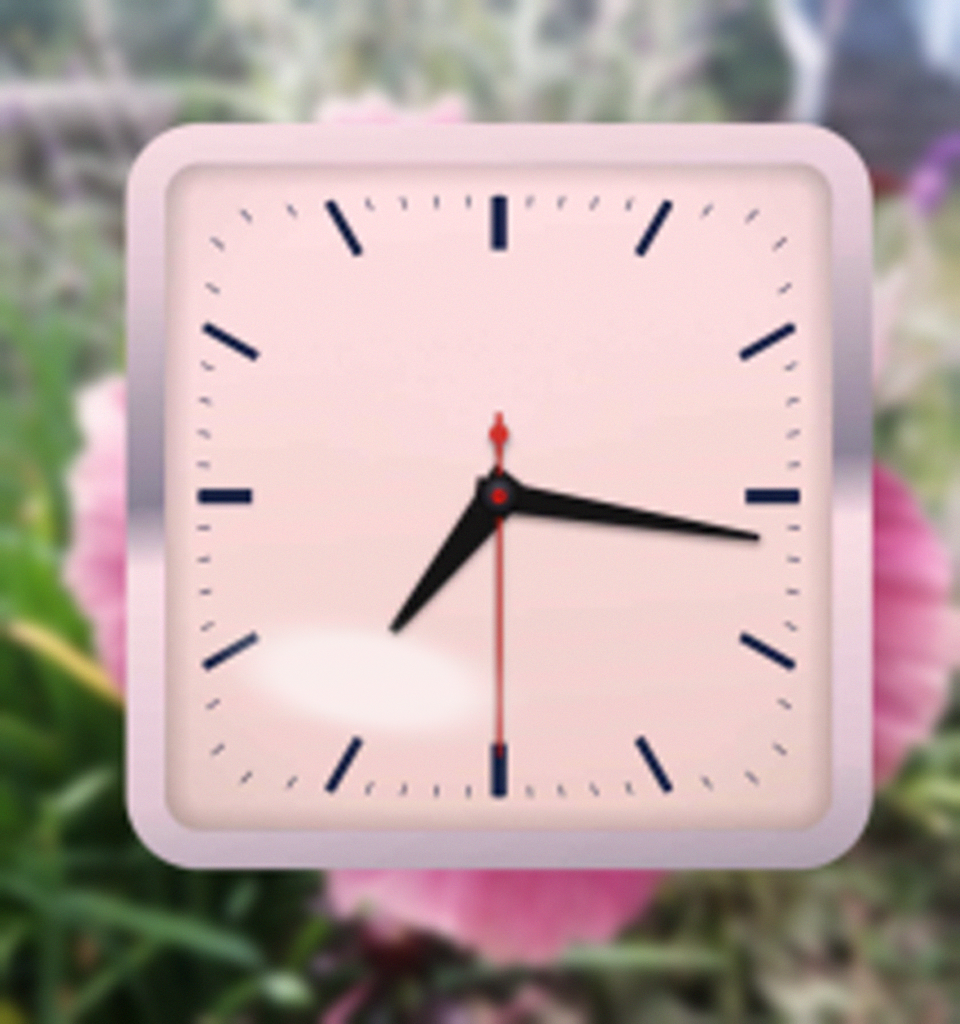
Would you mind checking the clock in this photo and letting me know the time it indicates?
7:16:30
